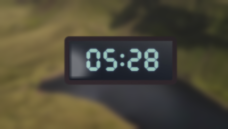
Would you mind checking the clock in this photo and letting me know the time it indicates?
5:28
